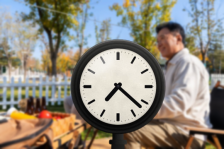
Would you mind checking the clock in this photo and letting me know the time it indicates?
7:22
